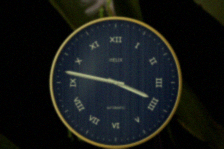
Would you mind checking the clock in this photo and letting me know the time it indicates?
3:47
